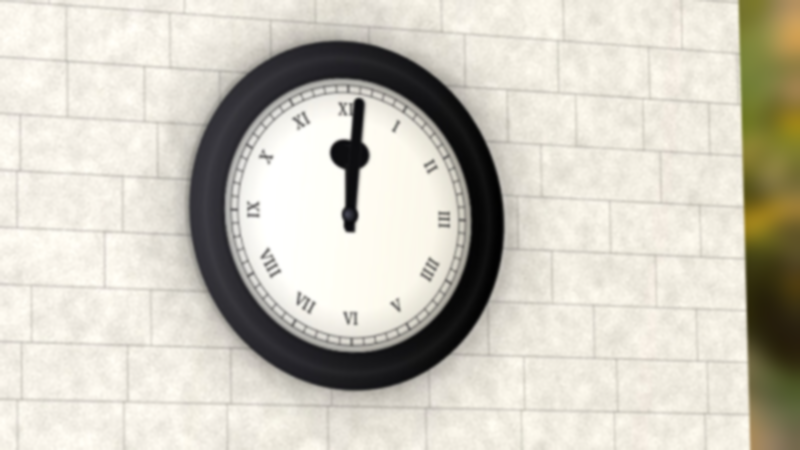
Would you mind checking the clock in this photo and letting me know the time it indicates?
12:01
